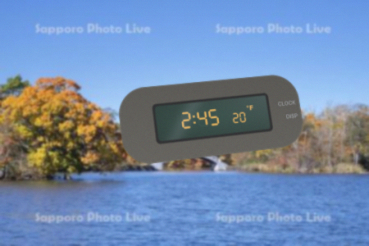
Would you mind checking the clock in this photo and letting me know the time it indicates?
2:45
